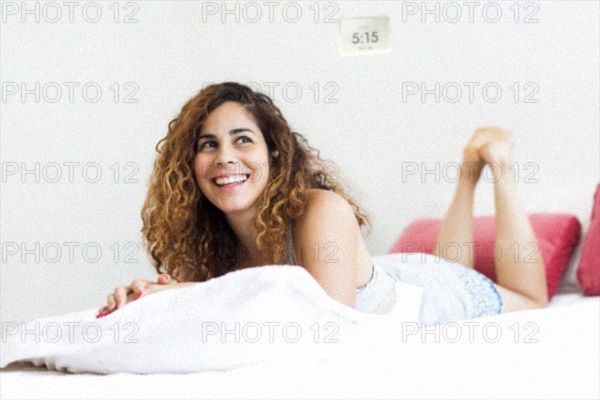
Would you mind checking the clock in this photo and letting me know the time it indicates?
5:15
